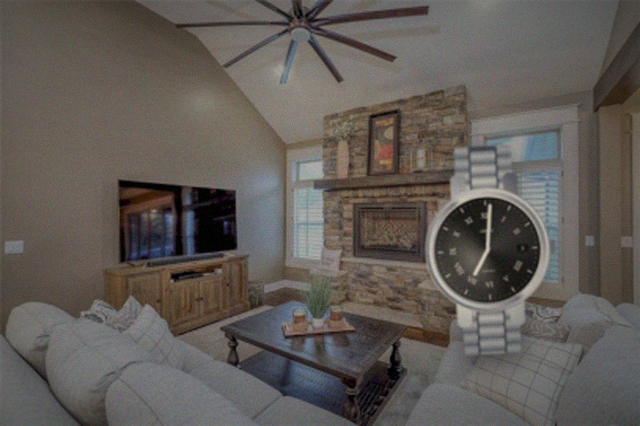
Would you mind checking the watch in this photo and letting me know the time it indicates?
7:01
